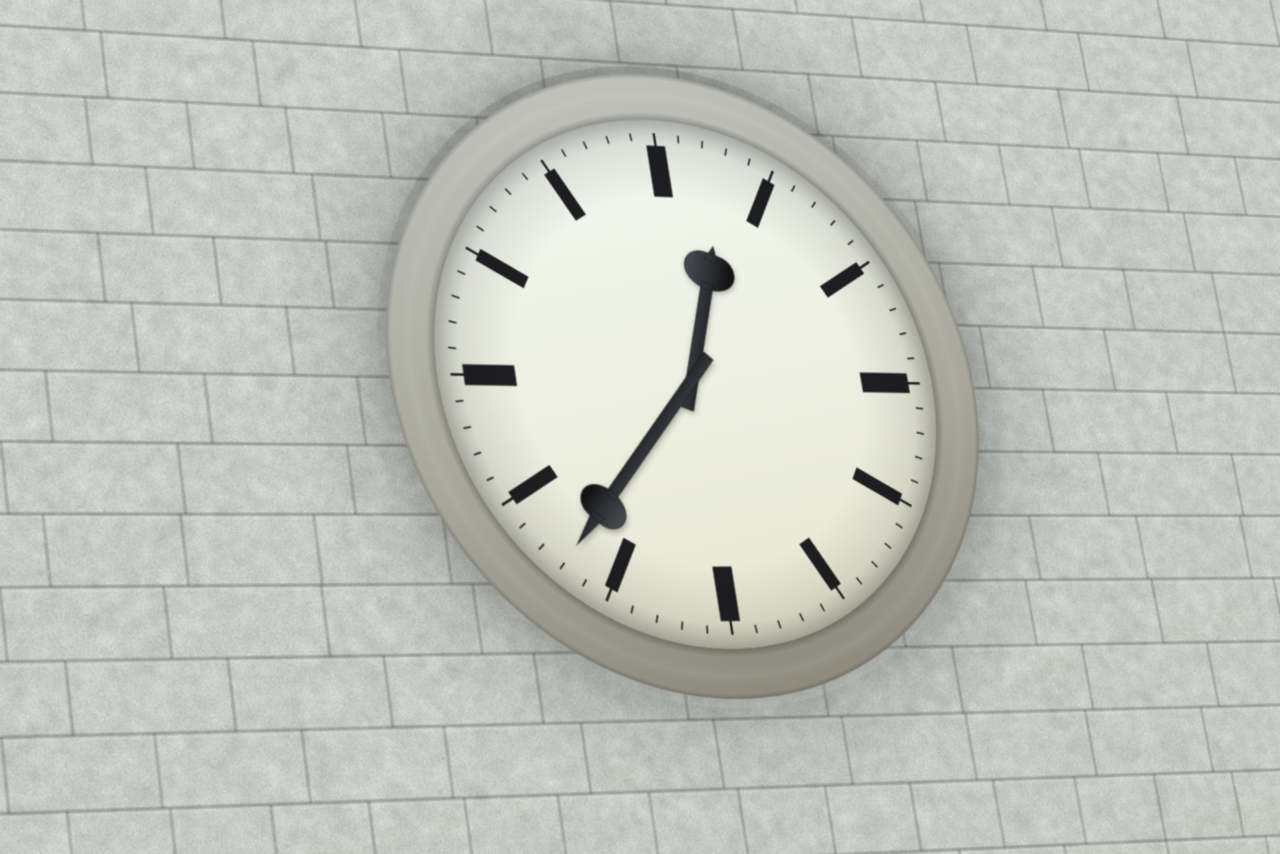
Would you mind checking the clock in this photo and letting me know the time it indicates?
12:37
